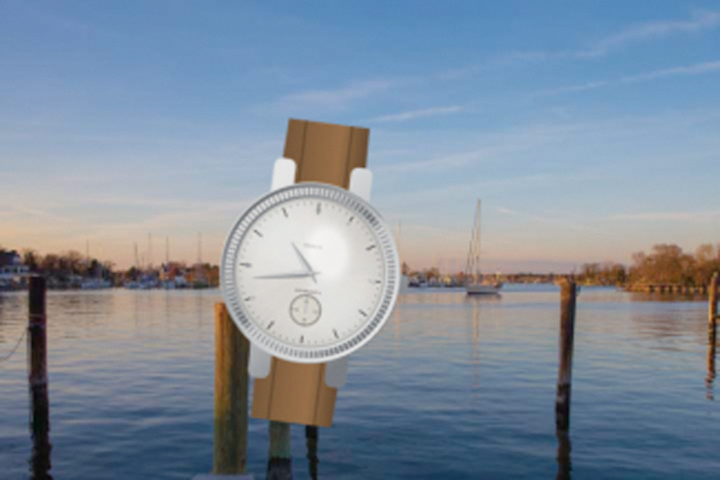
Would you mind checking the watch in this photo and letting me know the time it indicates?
10:43
